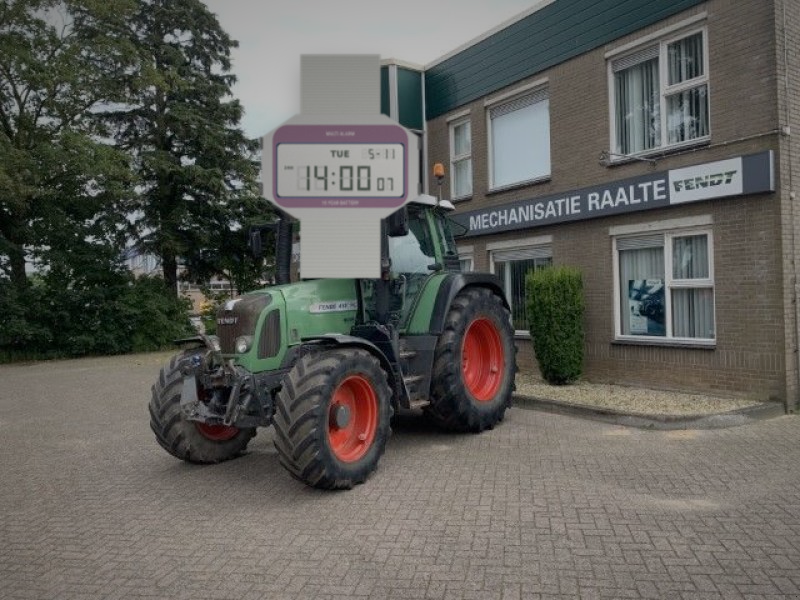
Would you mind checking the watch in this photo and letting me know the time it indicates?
14:00:07
